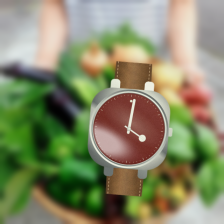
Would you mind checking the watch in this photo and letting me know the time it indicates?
4:01
